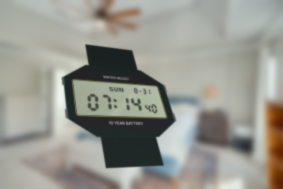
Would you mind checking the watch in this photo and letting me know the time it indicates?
7:14:40
